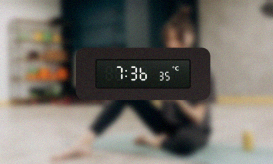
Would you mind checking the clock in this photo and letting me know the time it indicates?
7:36
